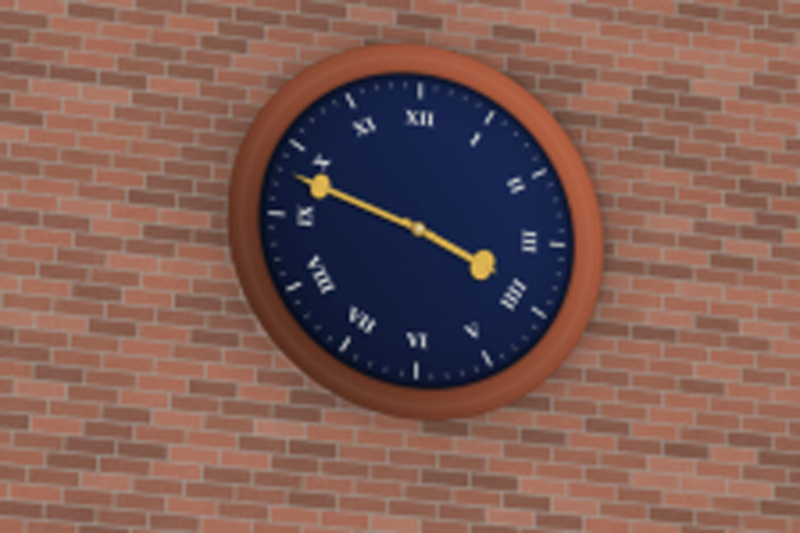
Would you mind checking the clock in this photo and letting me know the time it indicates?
3:48
